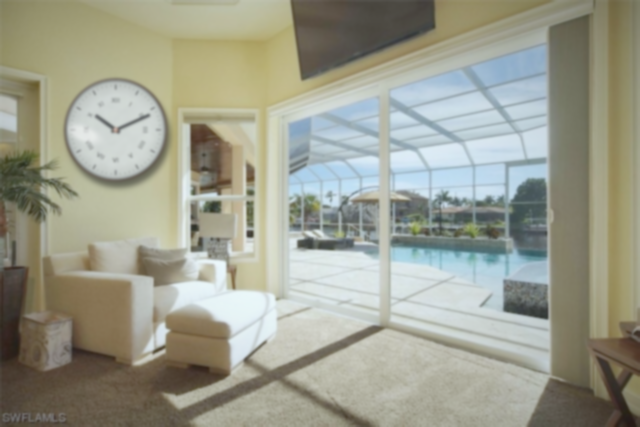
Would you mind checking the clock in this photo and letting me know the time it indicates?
10:11
